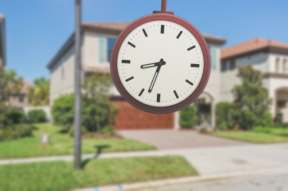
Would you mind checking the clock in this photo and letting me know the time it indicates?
8:33
